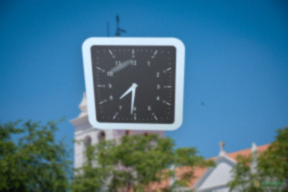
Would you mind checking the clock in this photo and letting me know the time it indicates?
7:31
